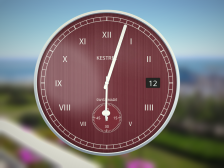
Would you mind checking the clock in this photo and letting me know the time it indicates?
6:03
